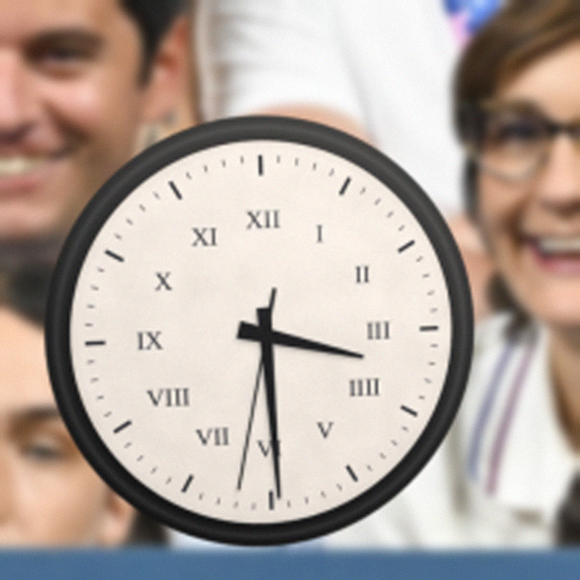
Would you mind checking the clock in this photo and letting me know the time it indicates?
3:29:32
